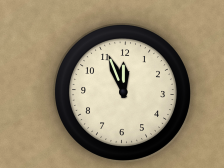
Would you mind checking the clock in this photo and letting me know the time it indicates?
11:56
